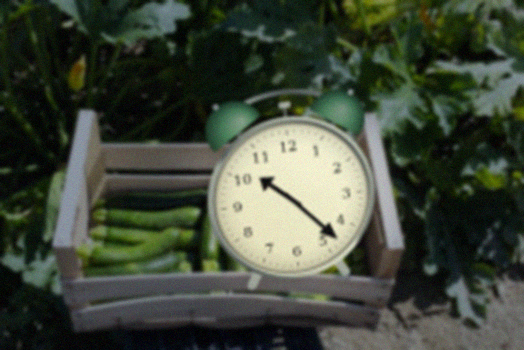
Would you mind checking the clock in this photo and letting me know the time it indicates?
10:23
